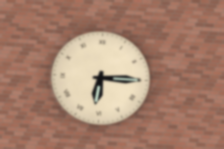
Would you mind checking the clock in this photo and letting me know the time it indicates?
6:15
